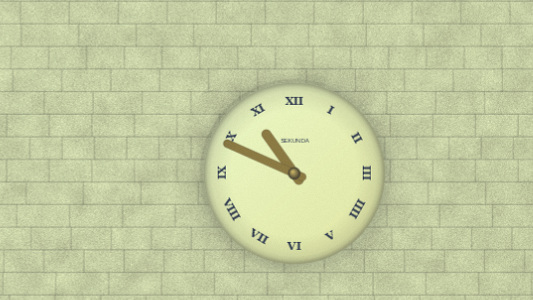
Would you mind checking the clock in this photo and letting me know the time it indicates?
10:49
